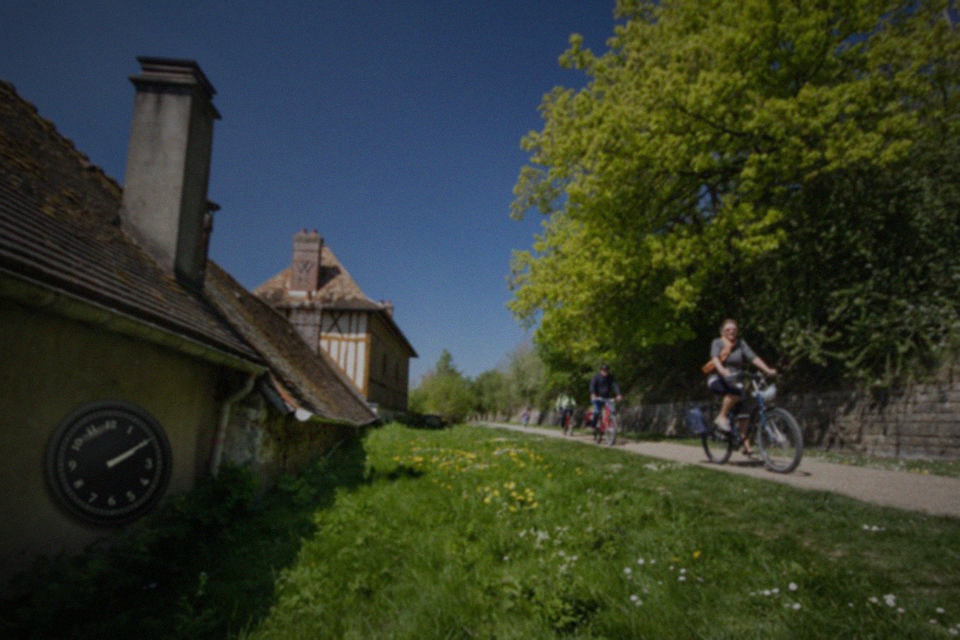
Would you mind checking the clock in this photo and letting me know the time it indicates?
2:10
